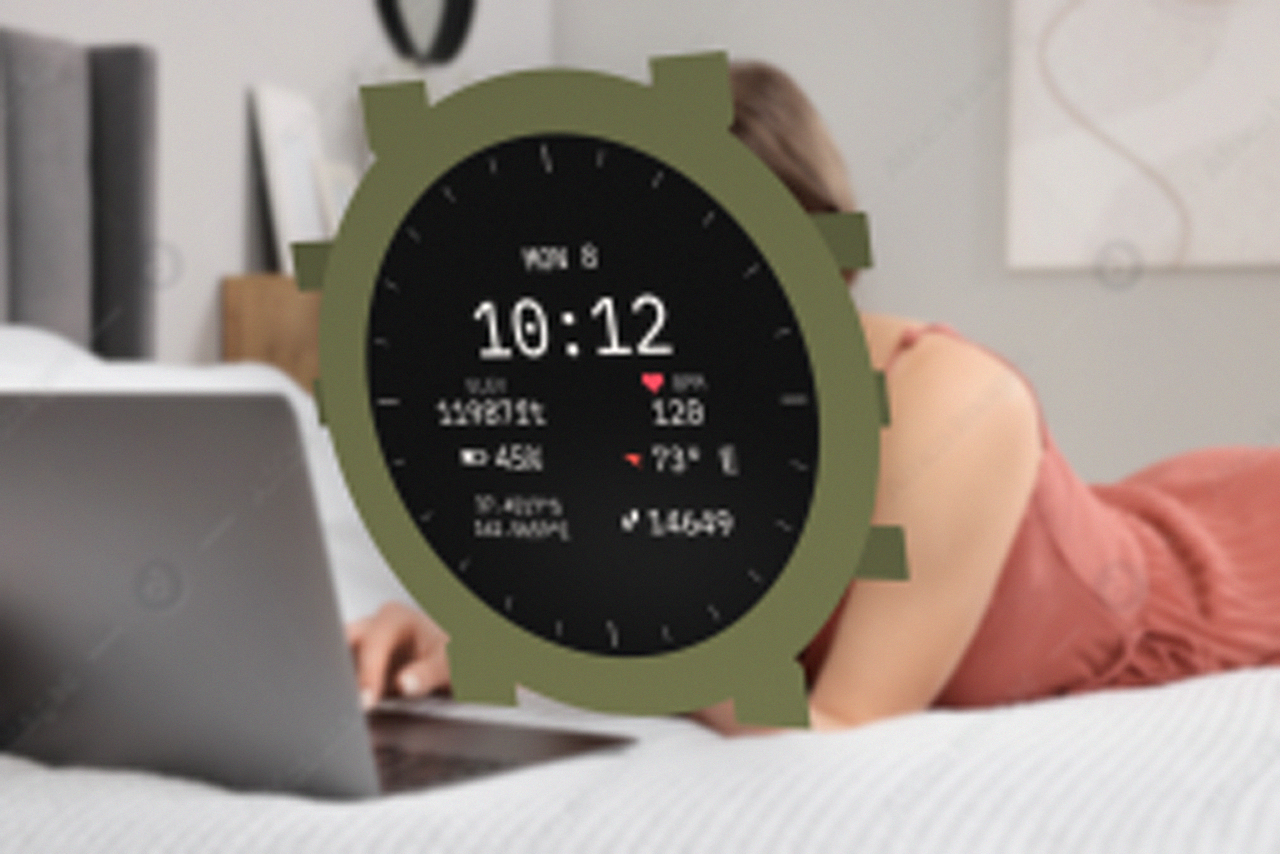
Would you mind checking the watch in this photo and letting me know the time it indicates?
10:12
